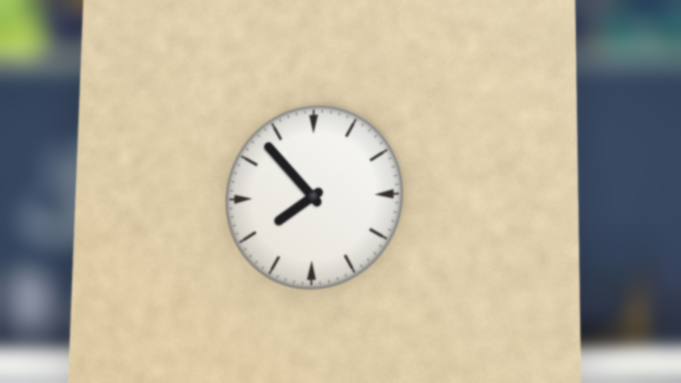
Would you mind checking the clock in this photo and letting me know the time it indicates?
7:53
